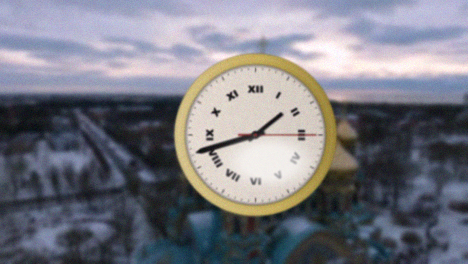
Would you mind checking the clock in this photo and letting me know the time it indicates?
1:42:15
